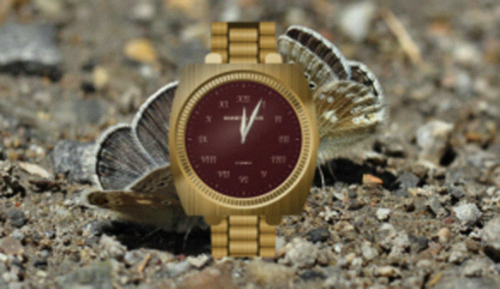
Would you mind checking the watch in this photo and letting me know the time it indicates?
12:04
